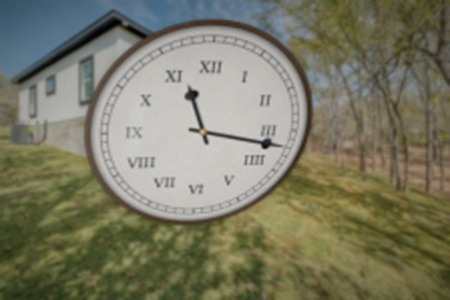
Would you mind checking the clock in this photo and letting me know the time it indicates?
11:17
